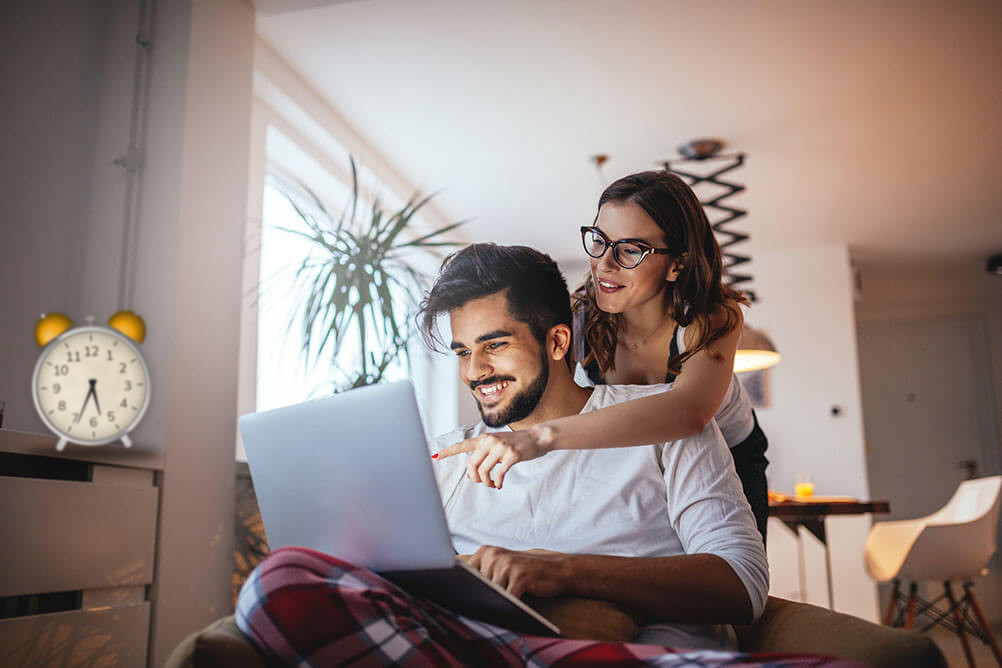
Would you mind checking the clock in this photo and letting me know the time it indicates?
5:34
